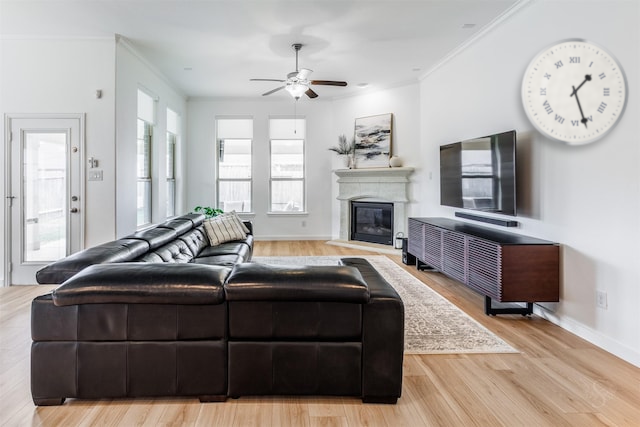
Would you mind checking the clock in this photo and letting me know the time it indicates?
1:27
